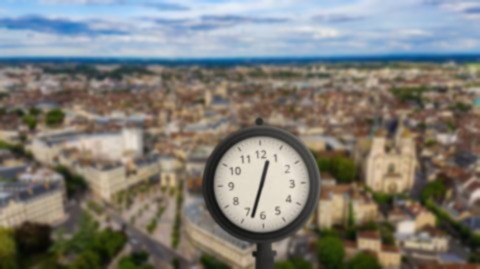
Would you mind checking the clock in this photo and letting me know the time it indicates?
12:33
